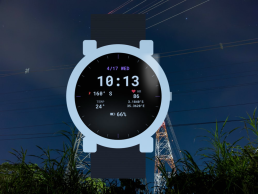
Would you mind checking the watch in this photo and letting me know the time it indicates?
10:13
